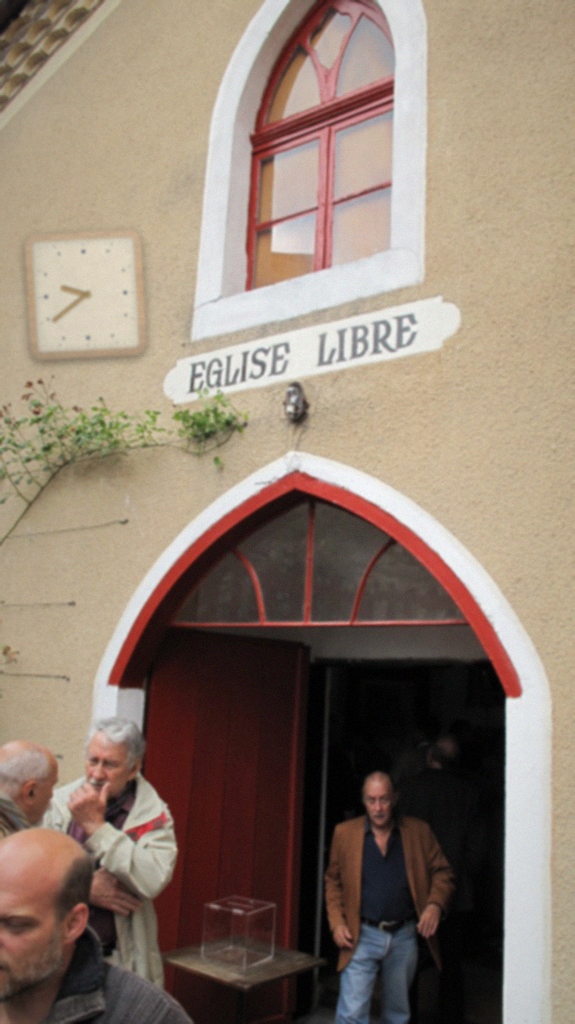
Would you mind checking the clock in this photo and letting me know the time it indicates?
9:39
